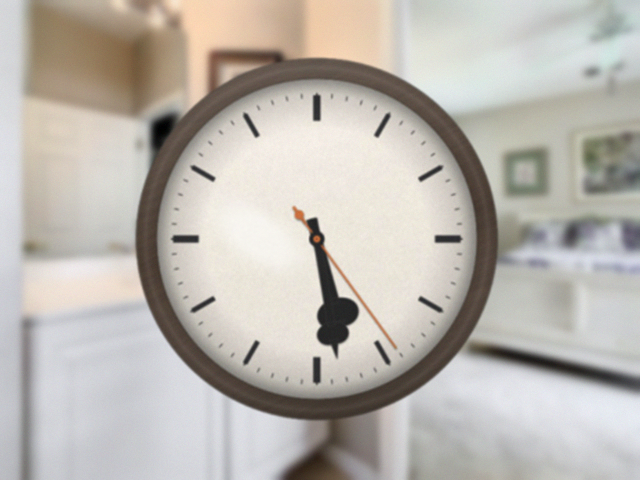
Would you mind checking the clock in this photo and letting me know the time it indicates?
5:28:24
